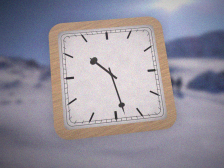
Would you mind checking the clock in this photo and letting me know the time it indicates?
10:28
